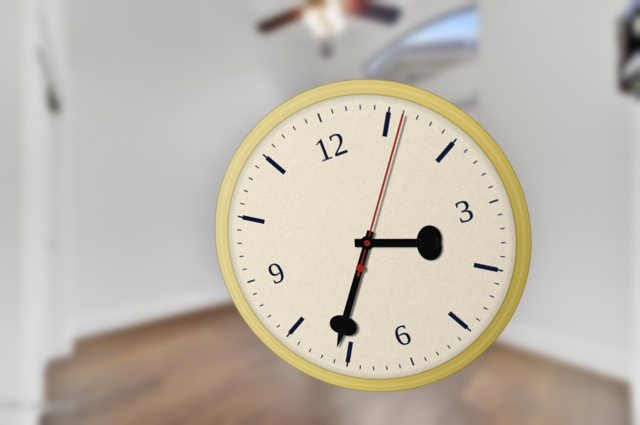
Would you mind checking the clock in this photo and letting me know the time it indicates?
3:36:06
